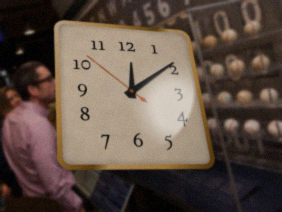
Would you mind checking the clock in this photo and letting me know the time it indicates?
12:08:52
